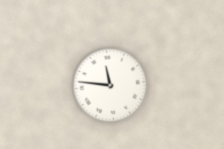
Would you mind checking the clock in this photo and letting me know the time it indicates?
11:47
